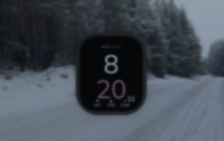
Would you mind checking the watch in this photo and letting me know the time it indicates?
8:20
